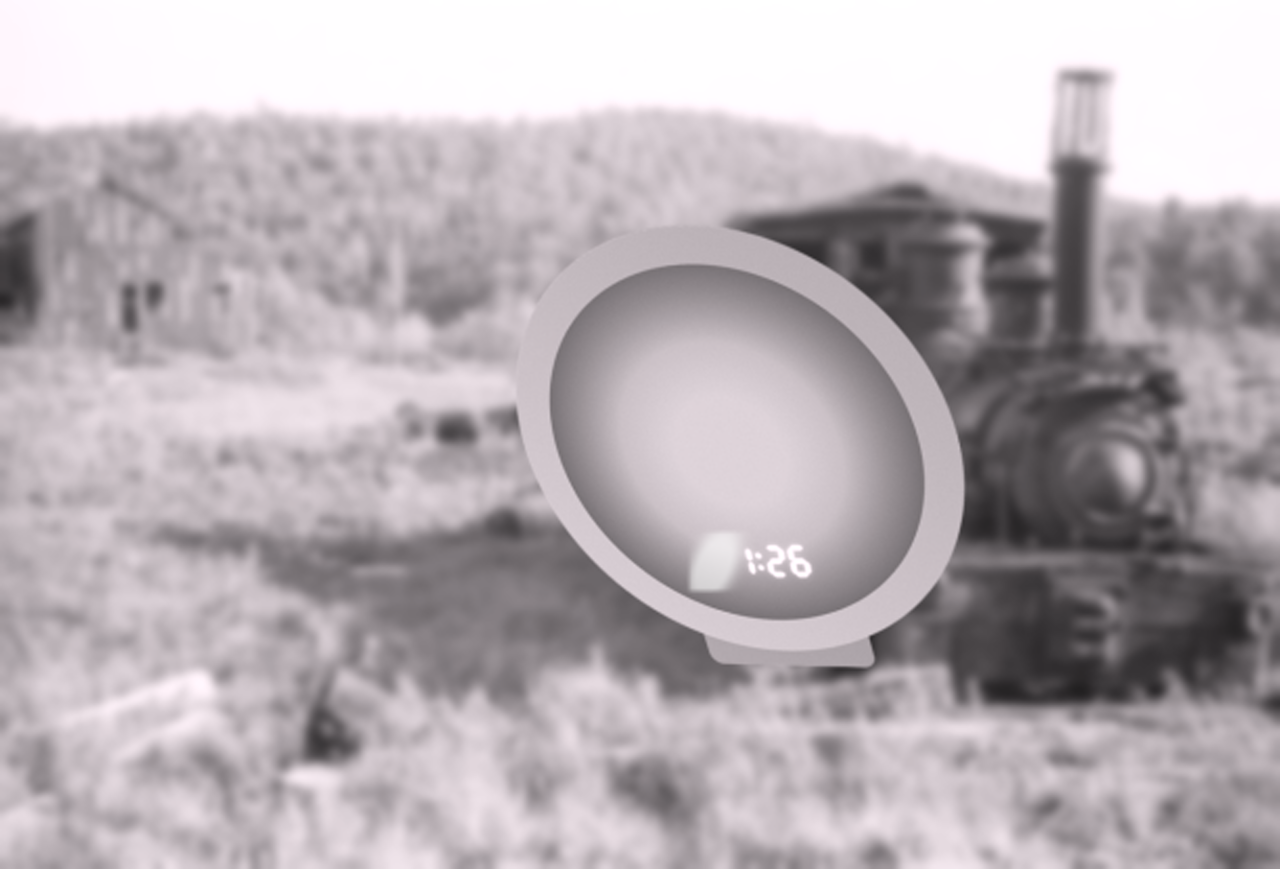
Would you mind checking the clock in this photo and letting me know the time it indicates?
1:26
